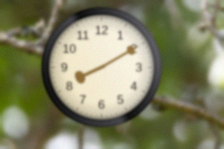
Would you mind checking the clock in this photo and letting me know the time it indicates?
8:10
